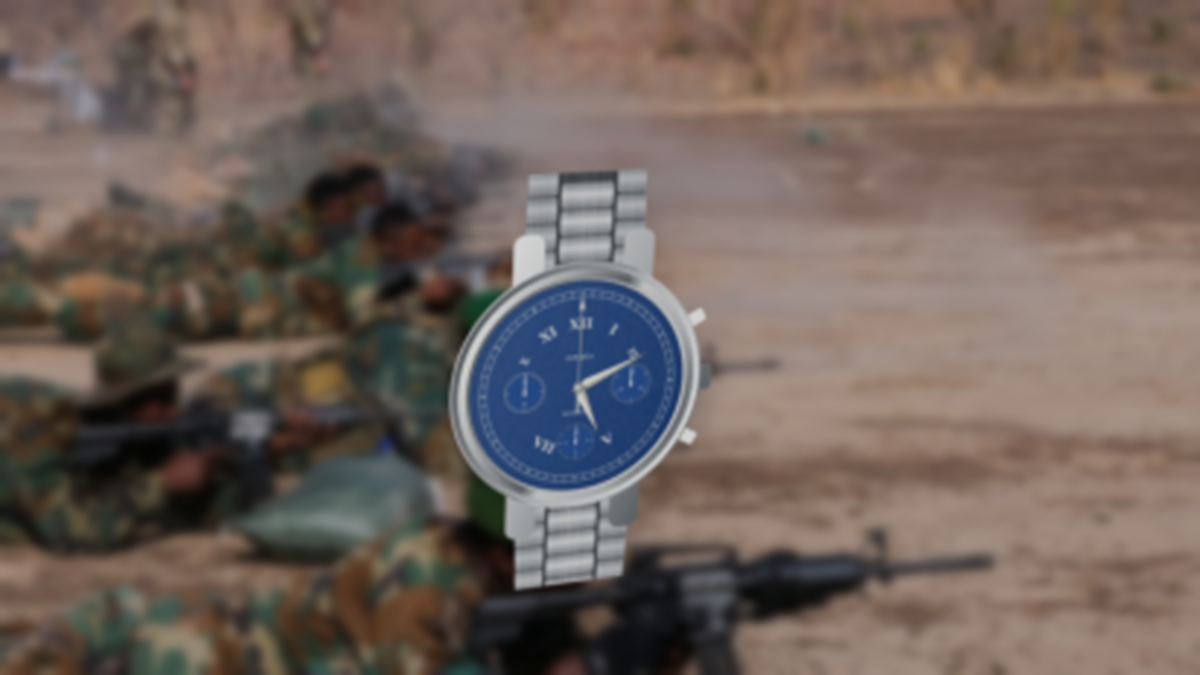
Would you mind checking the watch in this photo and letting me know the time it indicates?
5:11
